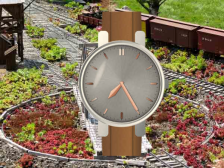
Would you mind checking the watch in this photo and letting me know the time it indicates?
7:25
